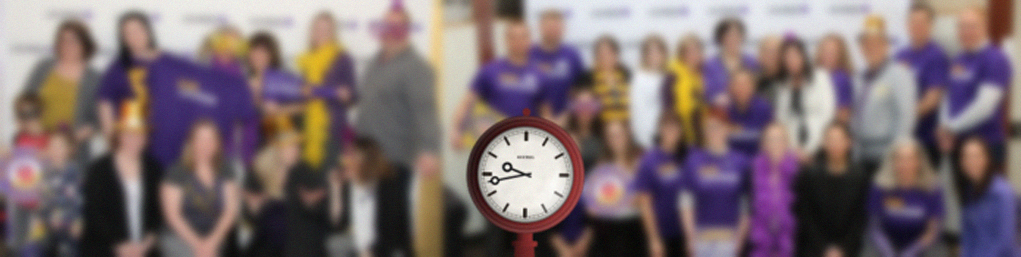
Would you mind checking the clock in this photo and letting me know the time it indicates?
9:43
